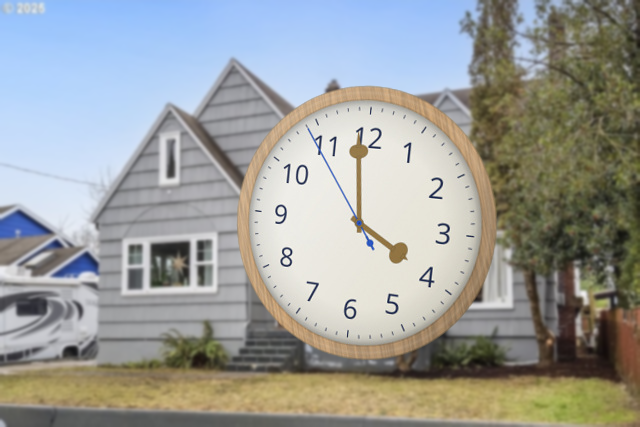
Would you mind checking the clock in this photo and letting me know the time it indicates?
3:58:54
